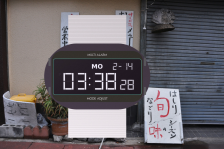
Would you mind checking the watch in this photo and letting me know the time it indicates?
3:38:28
